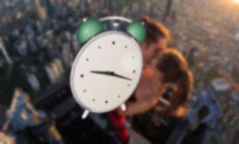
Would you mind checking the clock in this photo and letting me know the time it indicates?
9:18
